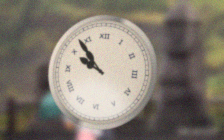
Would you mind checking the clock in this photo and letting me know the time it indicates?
9:53
